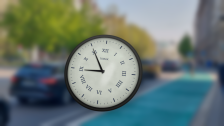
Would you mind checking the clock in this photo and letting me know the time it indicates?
8:55
